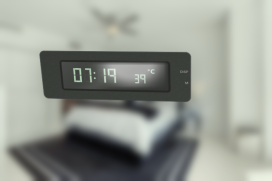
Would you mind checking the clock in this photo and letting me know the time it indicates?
7:19
